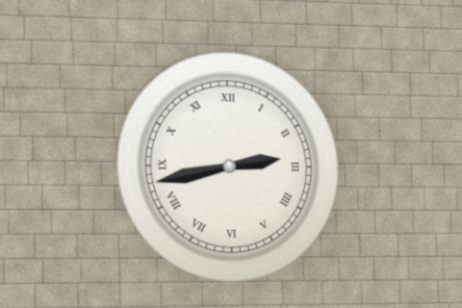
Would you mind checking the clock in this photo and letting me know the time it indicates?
2:43
